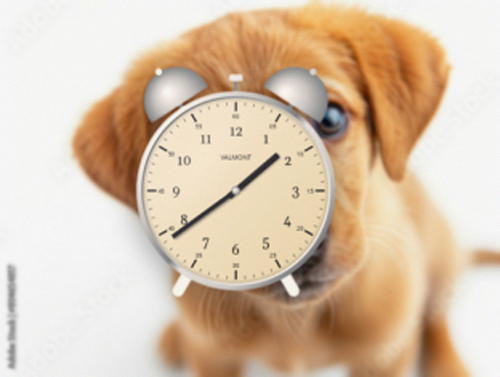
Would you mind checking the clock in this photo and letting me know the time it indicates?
1:39
